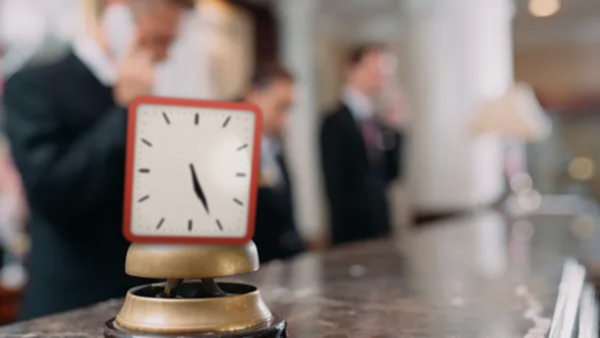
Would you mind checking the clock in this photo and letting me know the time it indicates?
5:26
